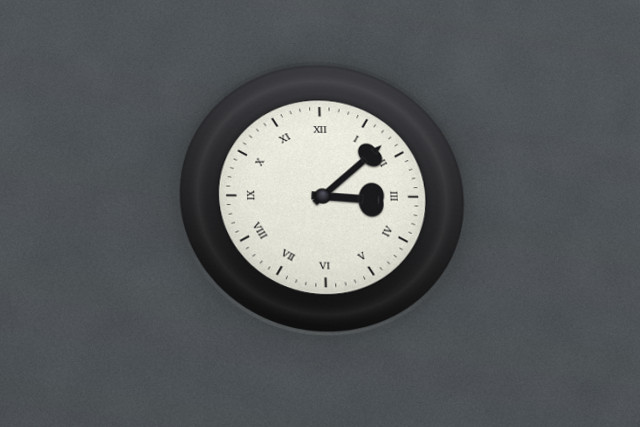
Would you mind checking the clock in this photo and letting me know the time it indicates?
3:08
